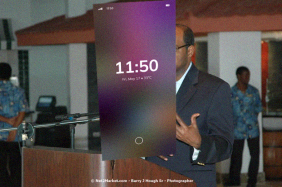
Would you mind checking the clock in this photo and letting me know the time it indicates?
11:50
